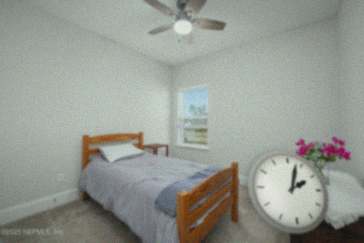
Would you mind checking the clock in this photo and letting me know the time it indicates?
2:03
